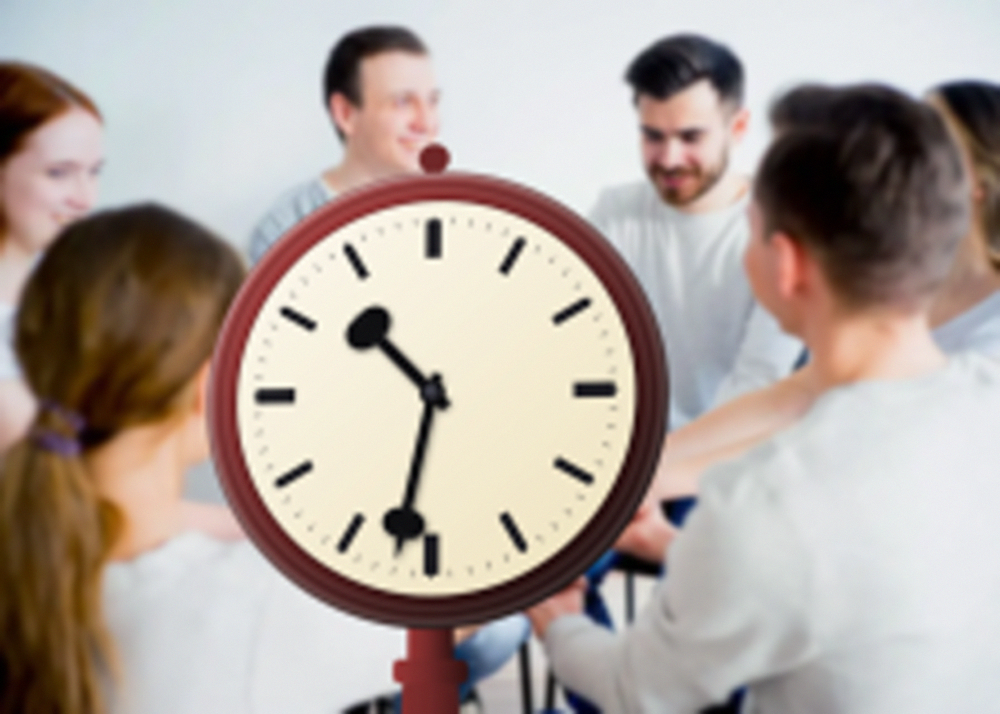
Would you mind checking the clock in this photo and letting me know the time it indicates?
10:32
